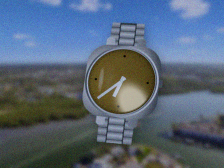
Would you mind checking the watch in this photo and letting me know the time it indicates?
6:38
